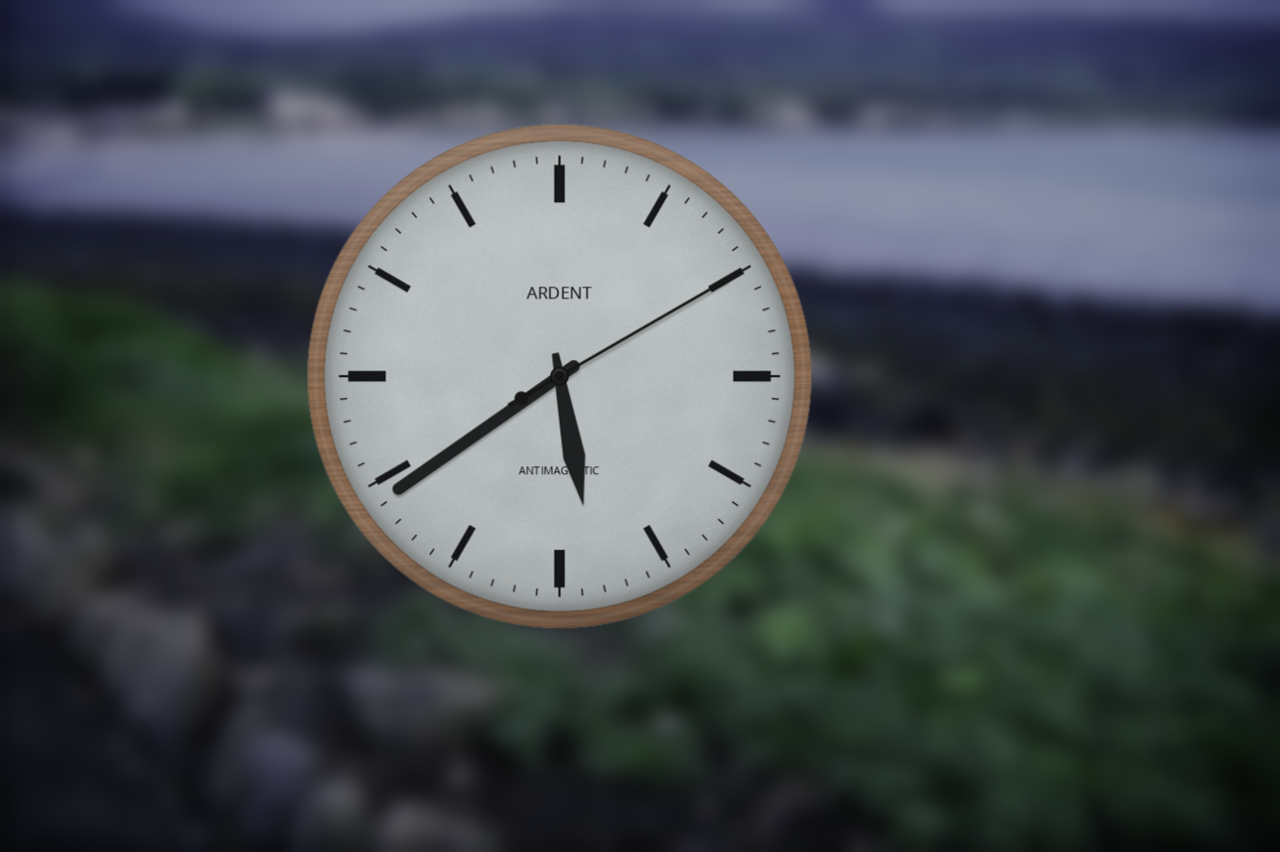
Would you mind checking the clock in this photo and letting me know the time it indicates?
5:39:10
